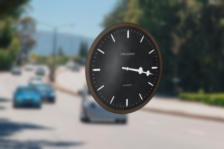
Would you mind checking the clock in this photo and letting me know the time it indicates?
3:17
